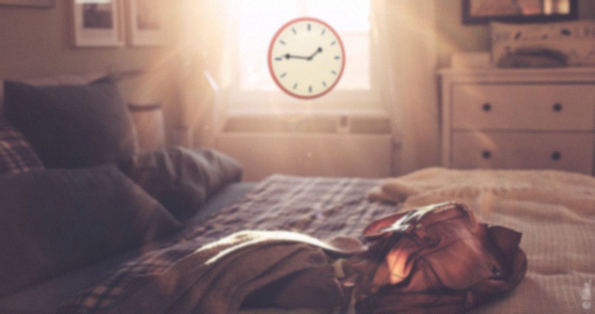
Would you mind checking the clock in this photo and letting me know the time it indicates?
1:46
